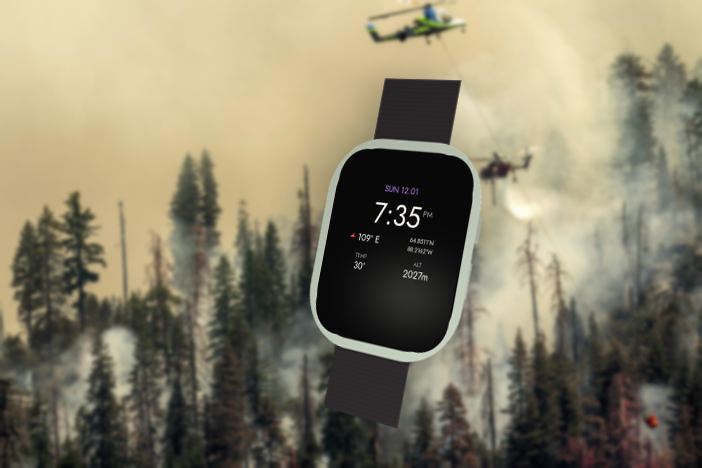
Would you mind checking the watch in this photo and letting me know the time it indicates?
7:35
